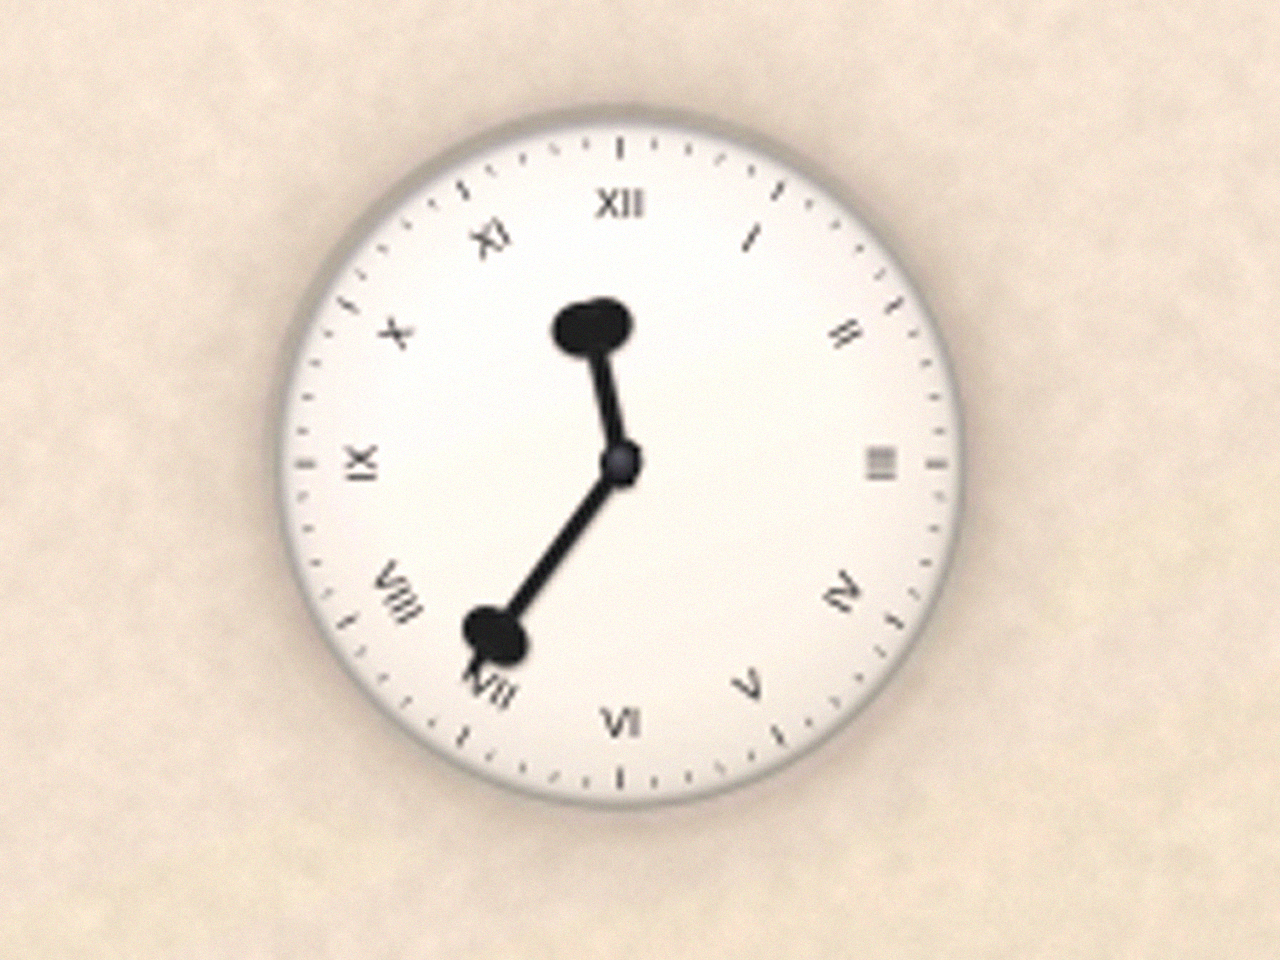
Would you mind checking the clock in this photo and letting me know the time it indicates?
11:36
